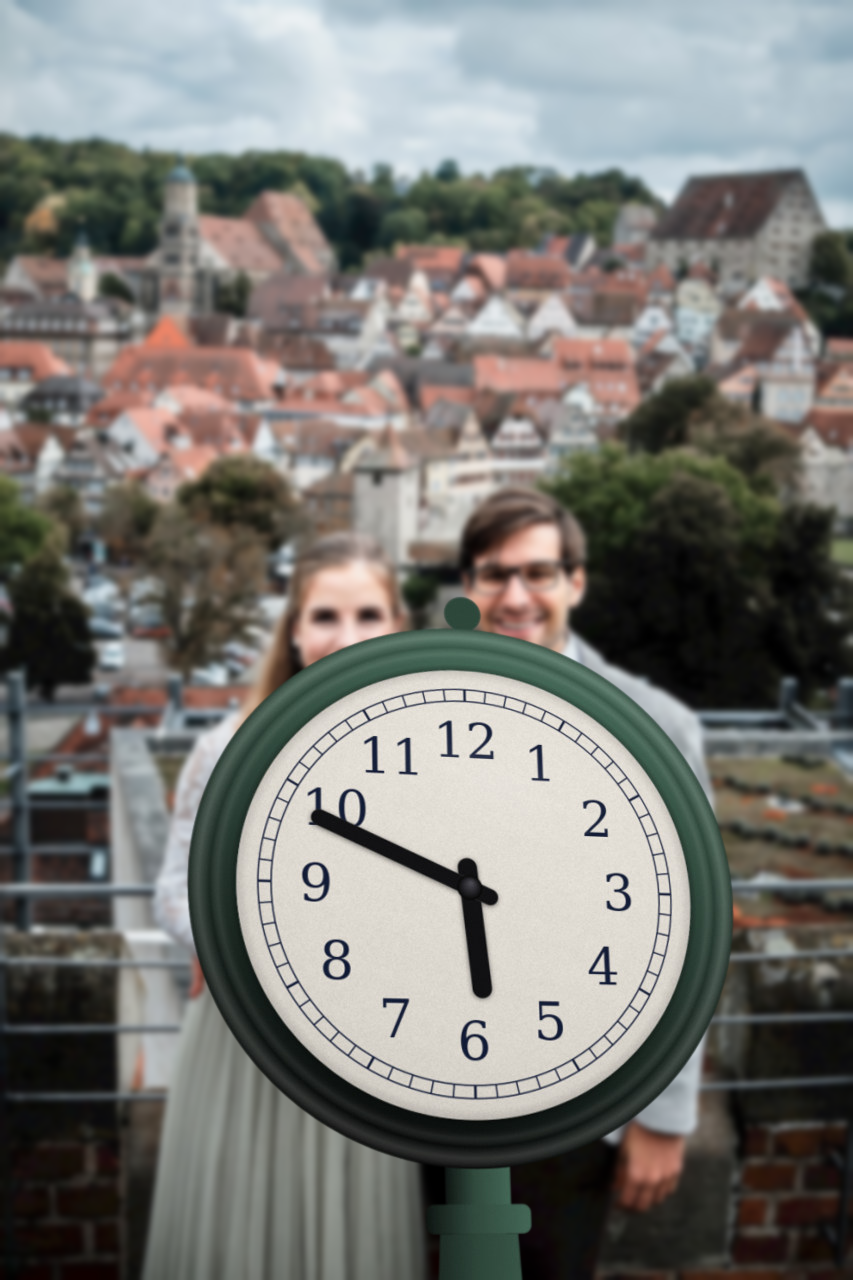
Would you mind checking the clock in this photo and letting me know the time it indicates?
5:49
